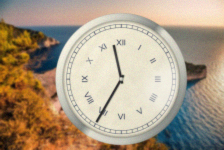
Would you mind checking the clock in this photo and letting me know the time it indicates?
11:35
